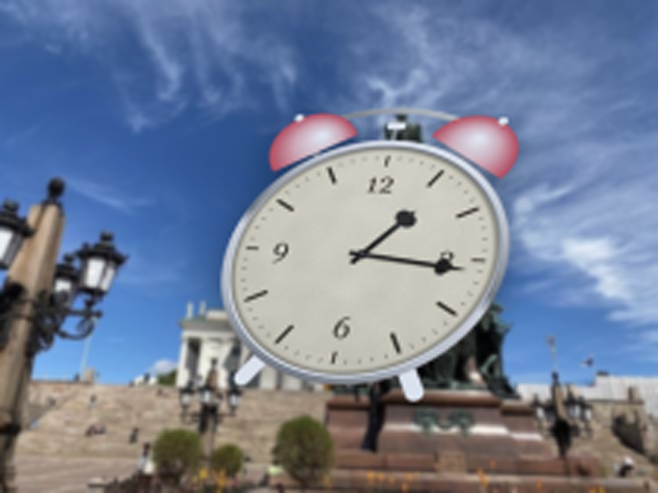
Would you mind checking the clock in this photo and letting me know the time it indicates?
1:16
